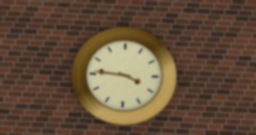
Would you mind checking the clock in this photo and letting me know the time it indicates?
3:46
